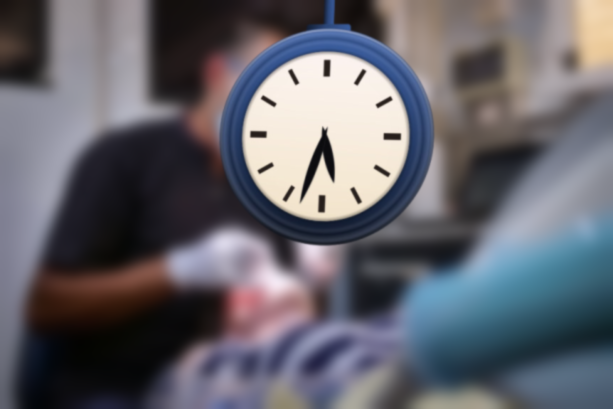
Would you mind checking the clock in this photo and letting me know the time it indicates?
5:33
